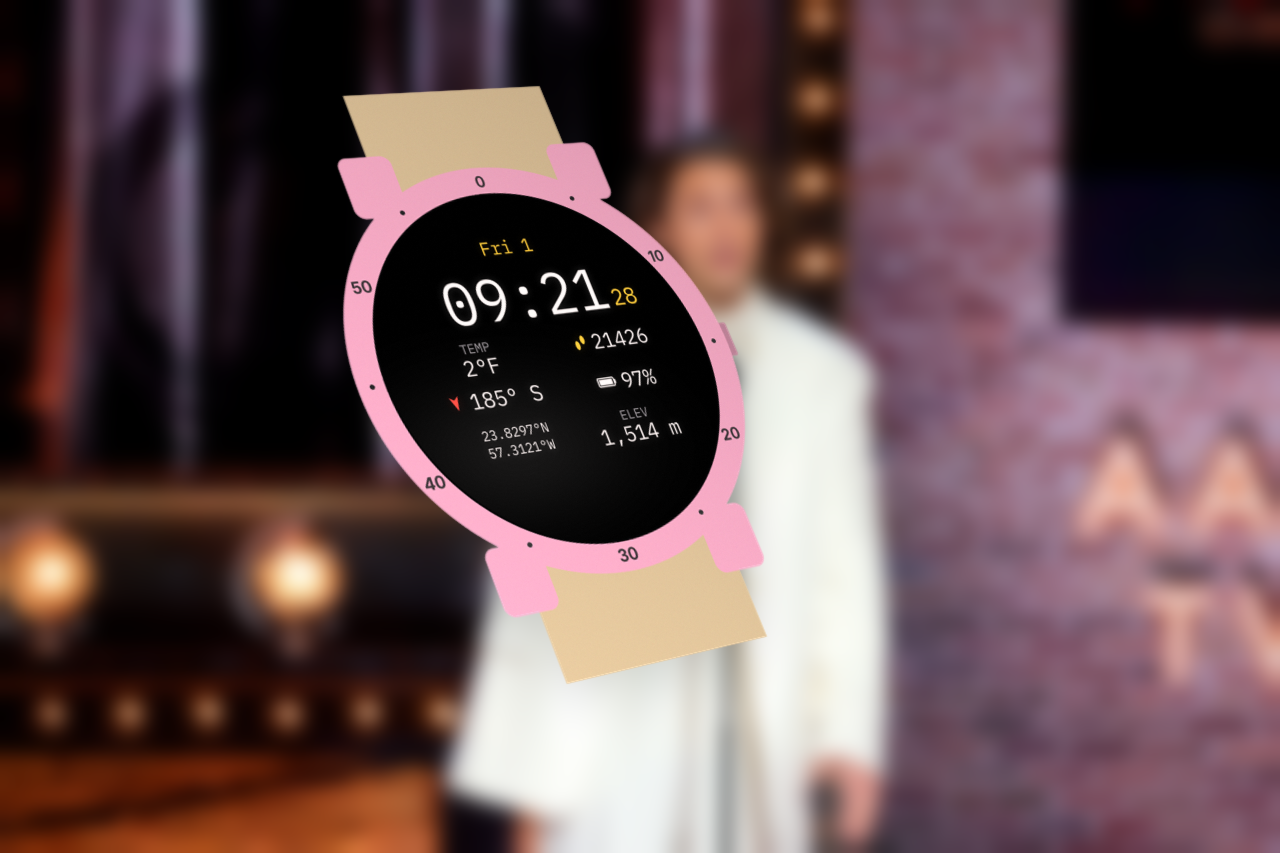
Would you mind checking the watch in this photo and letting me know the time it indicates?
9:21:28
